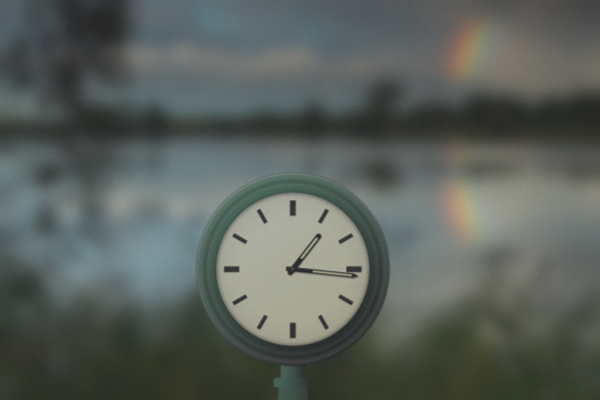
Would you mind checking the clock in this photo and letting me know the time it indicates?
1:16
